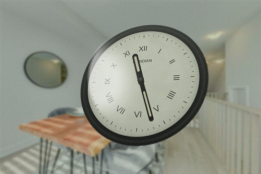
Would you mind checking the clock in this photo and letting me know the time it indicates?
11:27
